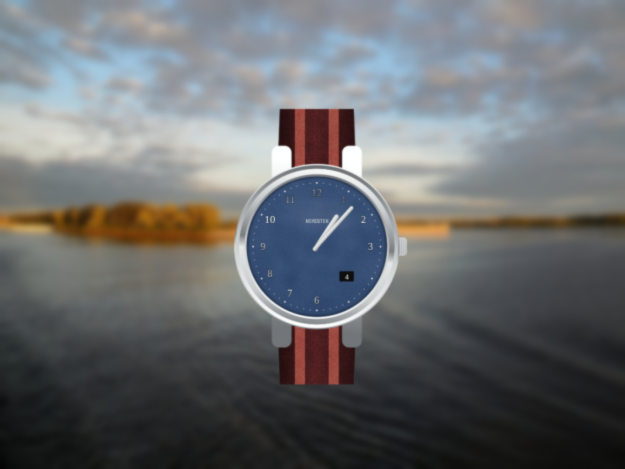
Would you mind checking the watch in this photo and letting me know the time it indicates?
1:07
